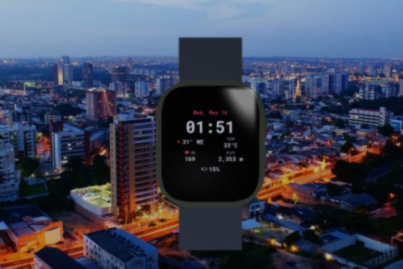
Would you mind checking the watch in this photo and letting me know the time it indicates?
1:51
